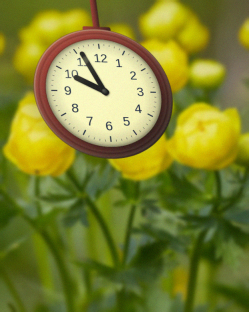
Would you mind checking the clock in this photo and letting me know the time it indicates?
9:56
